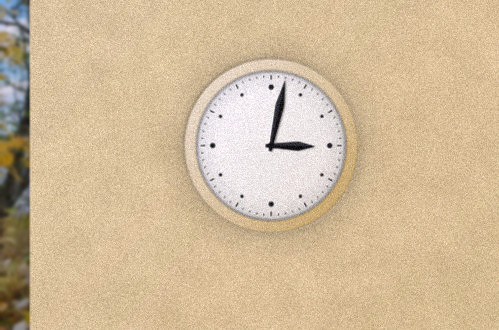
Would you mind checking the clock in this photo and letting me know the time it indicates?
3:02
